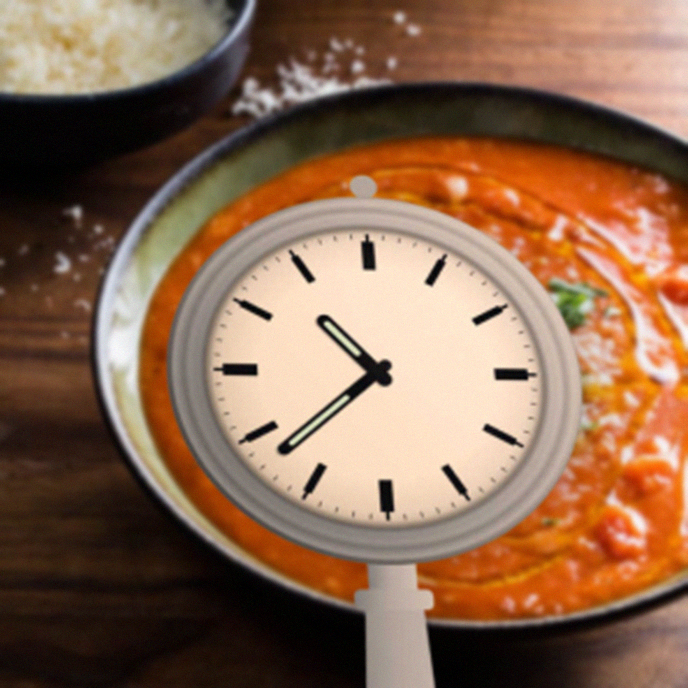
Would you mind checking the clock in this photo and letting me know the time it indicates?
10:38
